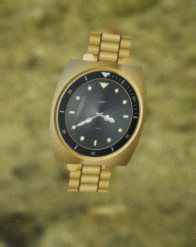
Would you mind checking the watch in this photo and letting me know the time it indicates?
3:40
